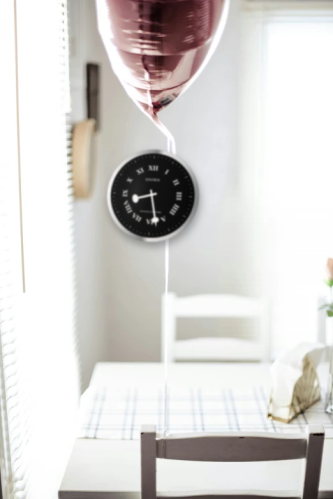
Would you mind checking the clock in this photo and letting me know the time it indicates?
8:28
